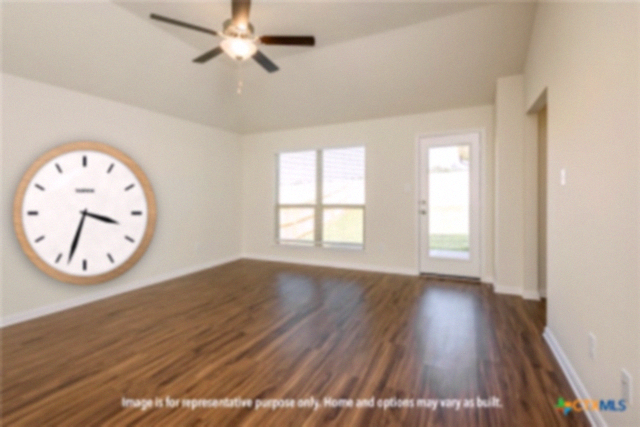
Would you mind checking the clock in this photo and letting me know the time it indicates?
3:33
